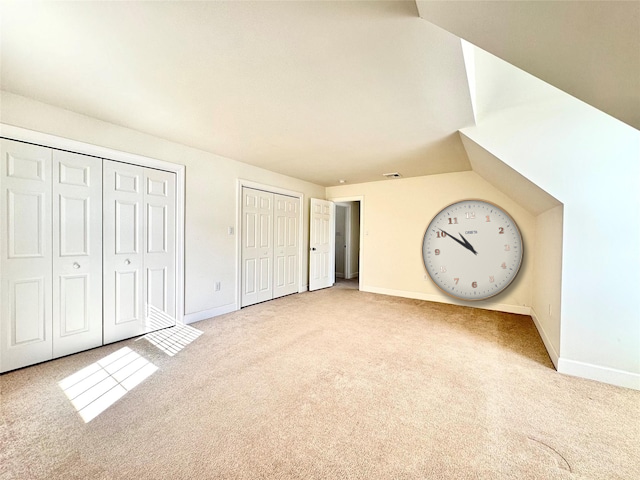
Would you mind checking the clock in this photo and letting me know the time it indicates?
10:51
